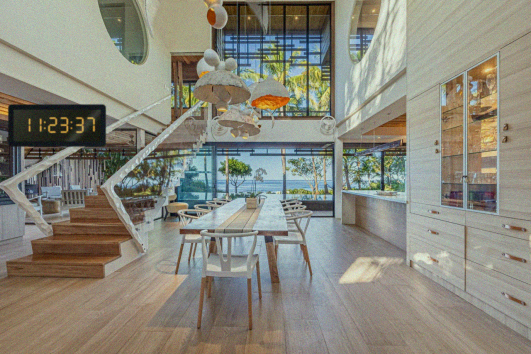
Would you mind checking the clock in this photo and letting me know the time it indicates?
11:23:37
